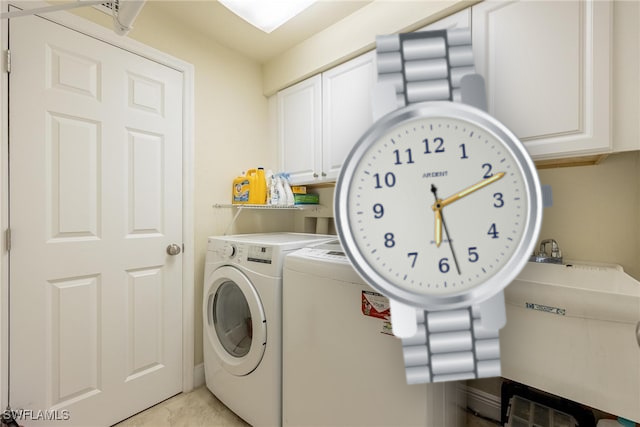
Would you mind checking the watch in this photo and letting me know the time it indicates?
6:11:28
